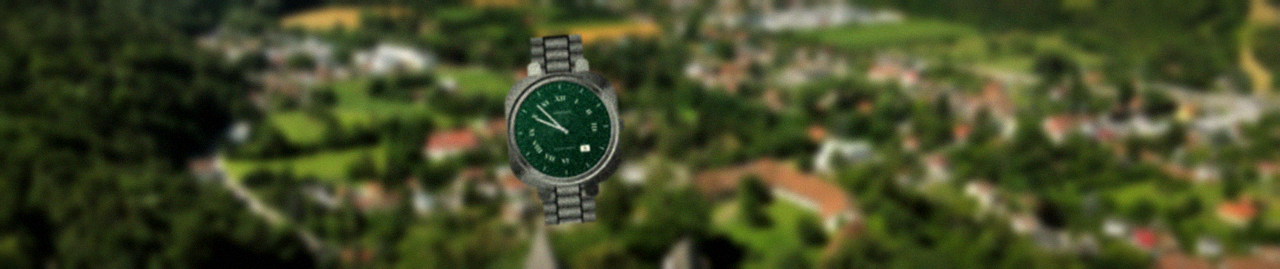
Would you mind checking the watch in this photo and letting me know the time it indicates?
9:53
